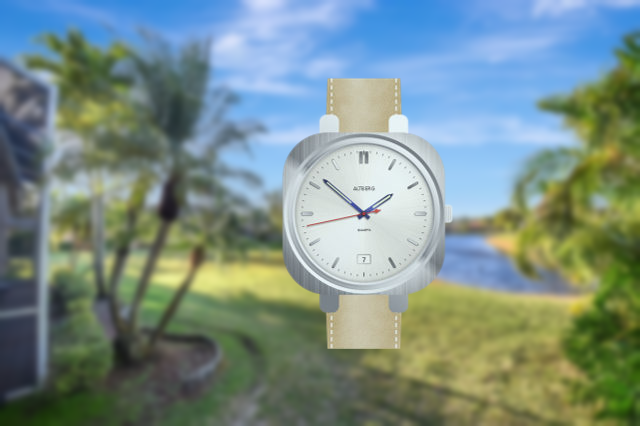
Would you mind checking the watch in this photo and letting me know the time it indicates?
1:51:43
